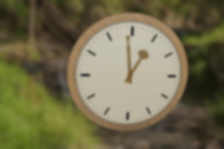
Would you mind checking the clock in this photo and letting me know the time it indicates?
12:59
